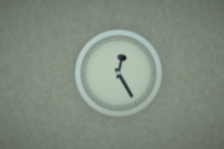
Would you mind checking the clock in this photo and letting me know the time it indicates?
12:25
